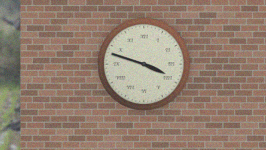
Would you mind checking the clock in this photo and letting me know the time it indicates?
3:48
